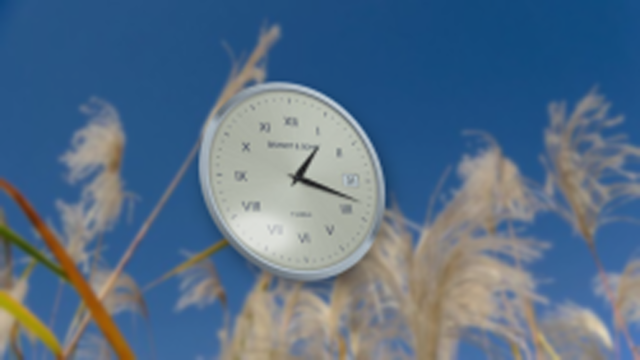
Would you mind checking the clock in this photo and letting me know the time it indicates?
1:18
